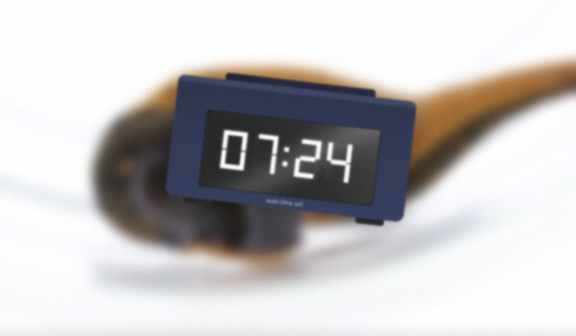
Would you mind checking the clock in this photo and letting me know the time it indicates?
7:24
